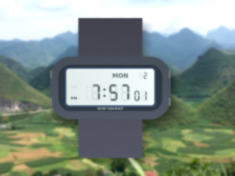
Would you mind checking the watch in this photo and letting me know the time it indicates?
7:57:01
